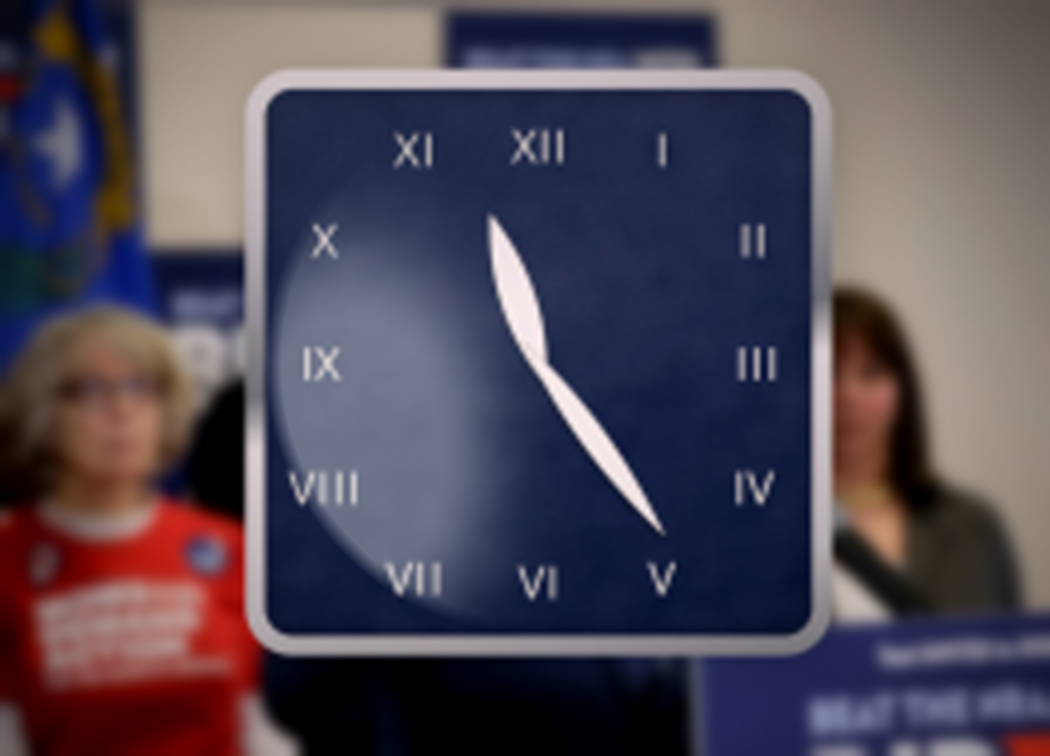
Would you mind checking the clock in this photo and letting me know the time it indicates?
11:24
